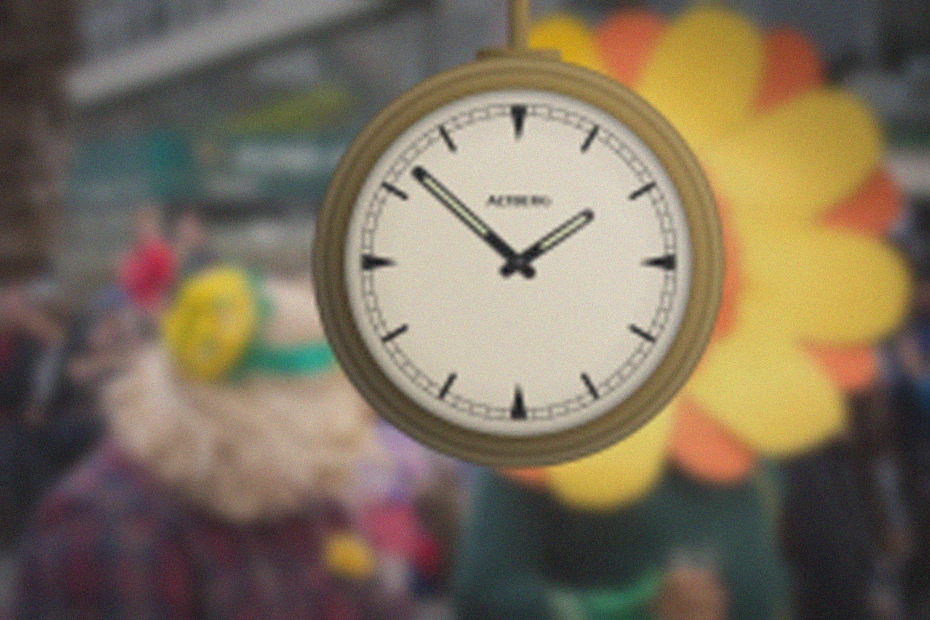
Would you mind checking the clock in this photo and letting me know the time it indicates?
1:52
